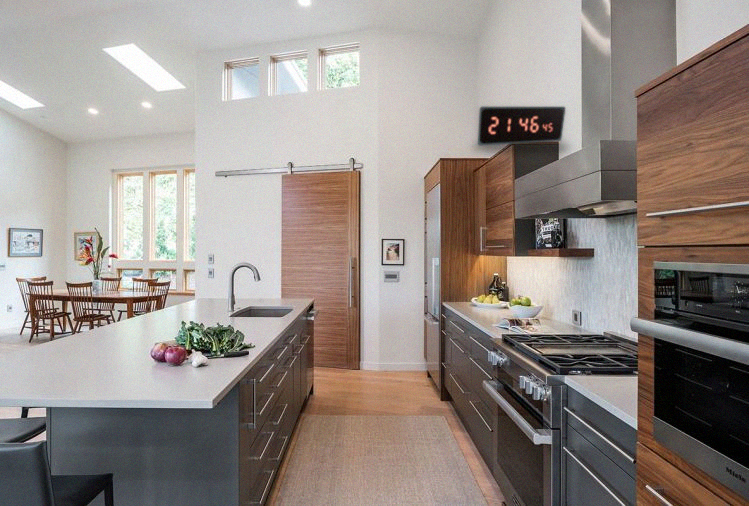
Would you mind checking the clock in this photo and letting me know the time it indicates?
21:46
